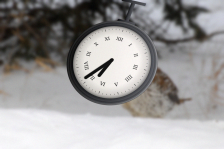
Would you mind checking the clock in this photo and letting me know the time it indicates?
6:36
